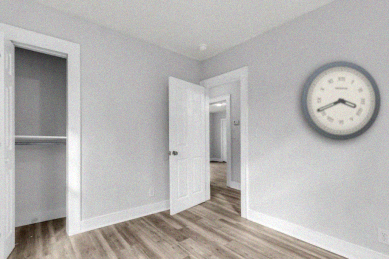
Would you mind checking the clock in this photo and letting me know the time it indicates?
3:41
